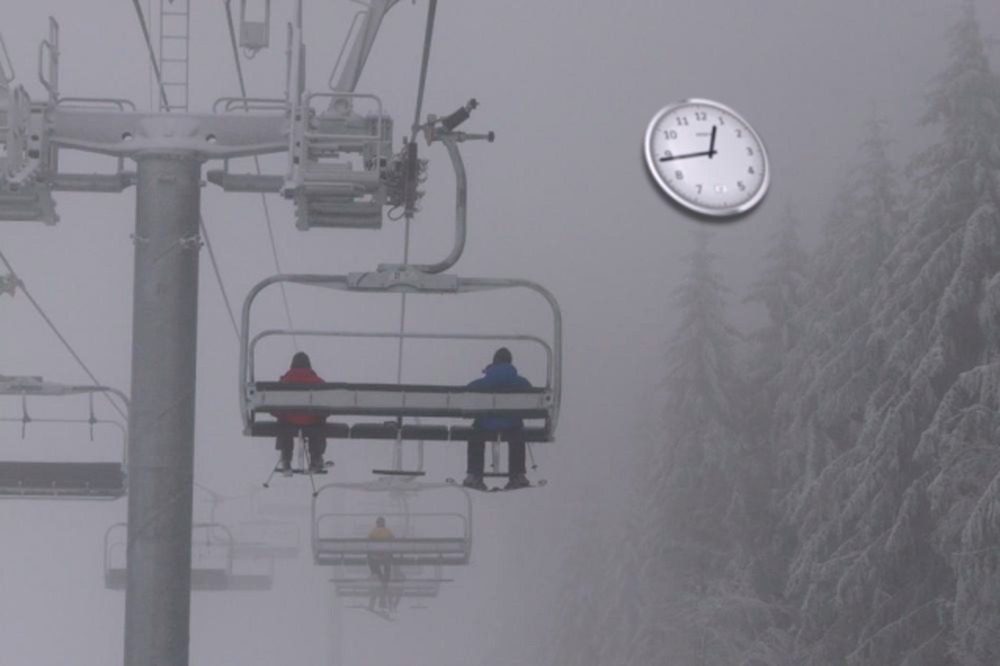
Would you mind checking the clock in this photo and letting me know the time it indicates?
12:44
